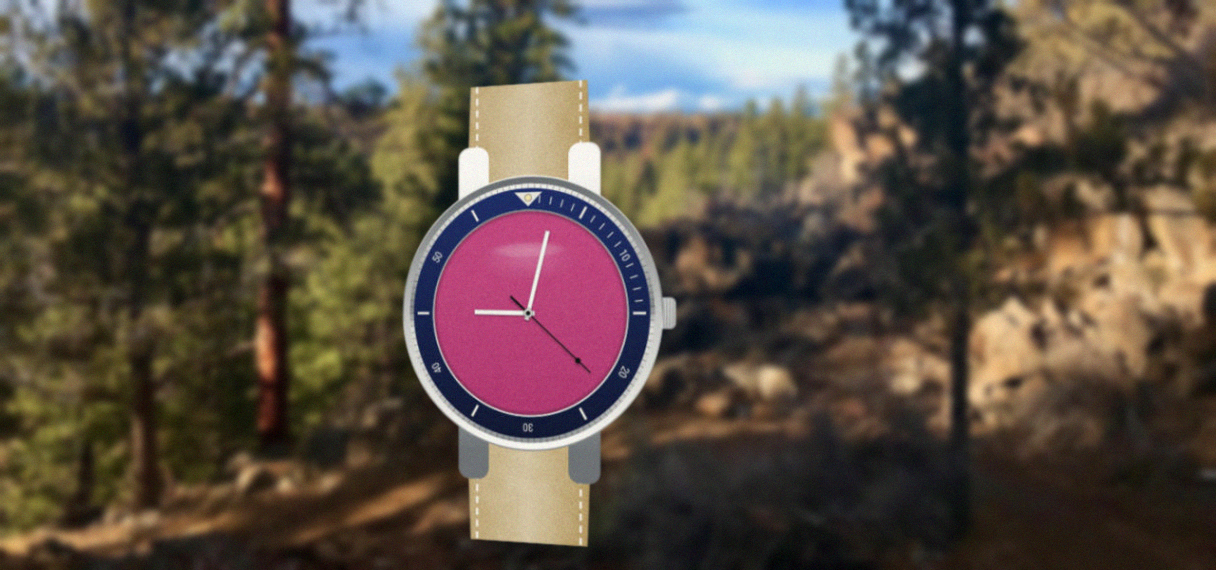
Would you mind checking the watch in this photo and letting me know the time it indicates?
9:02:22
